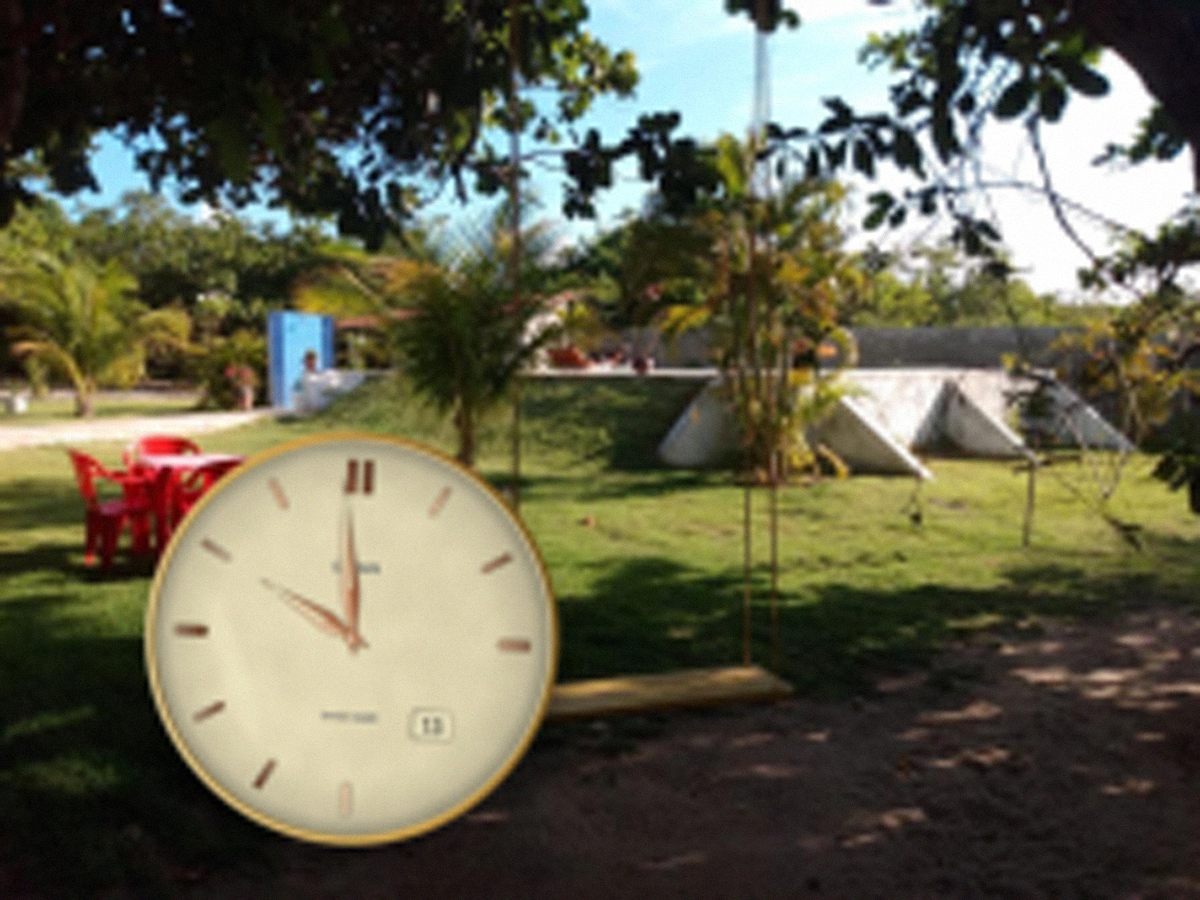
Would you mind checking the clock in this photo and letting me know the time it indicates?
9:59
